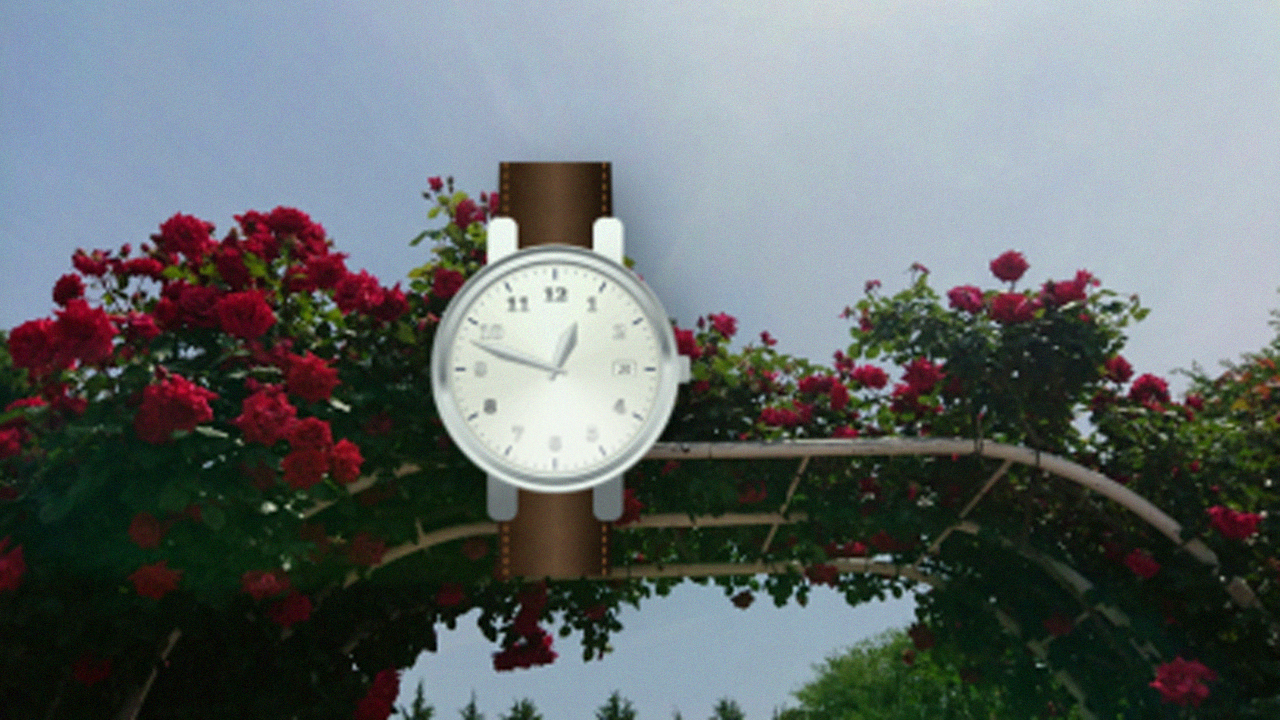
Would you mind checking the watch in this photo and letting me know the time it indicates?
12:48
